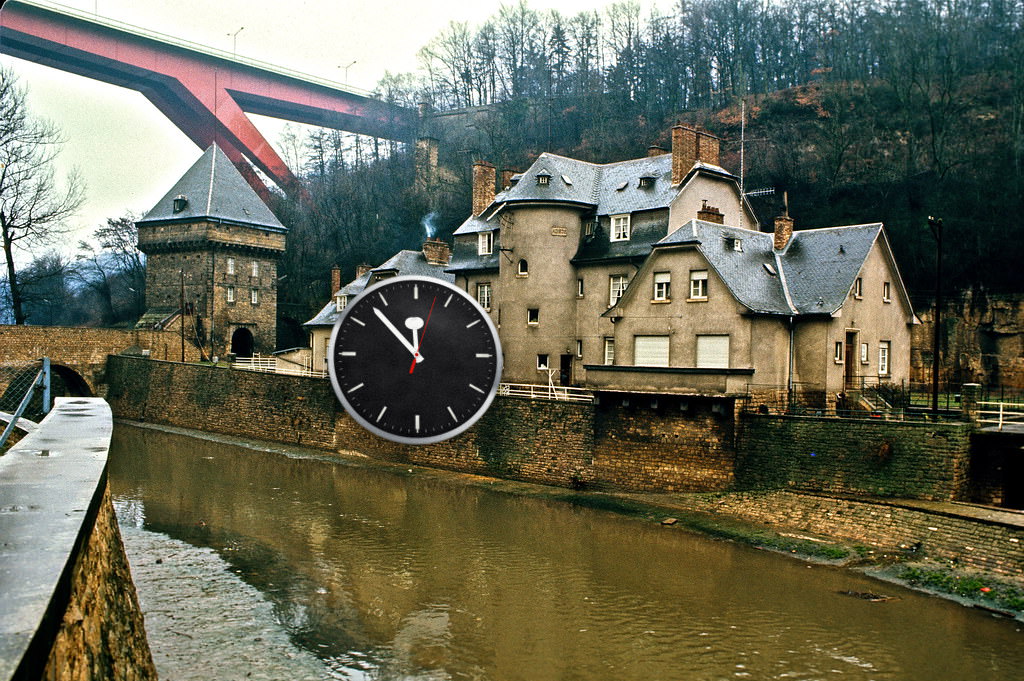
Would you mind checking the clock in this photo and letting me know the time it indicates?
11:53:03
